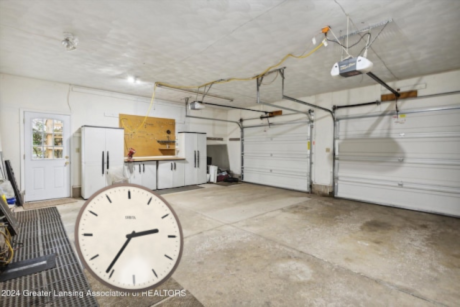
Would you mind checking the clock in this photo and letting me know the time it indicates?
2:36
